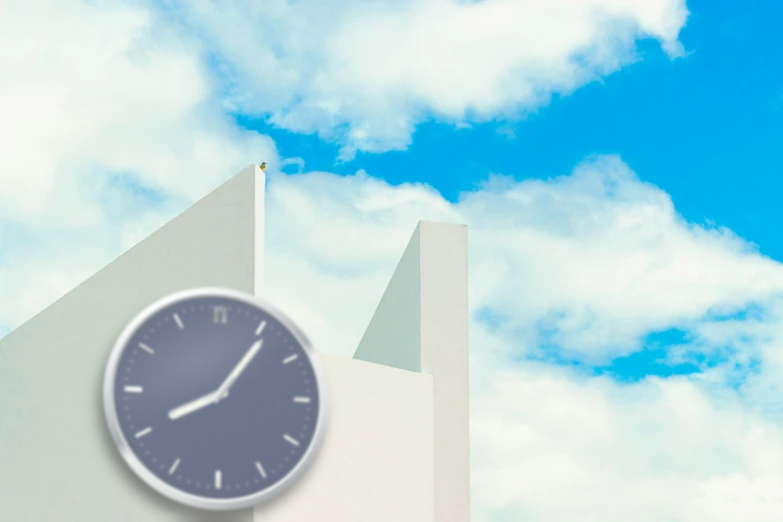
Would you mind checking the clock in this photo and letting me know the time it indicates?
8:06
